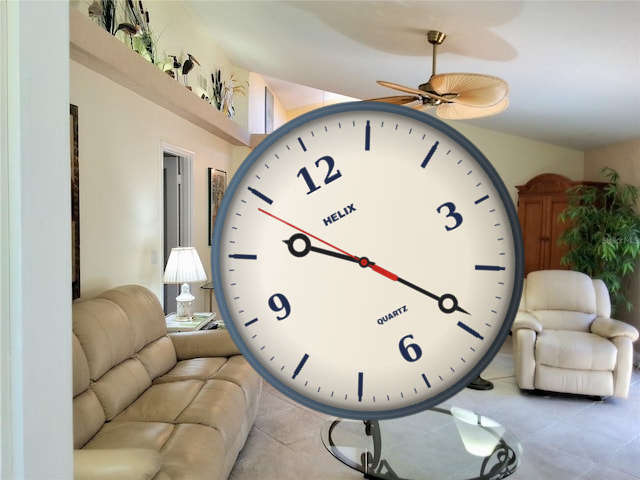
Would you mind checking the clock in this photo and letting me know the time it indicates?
10:23:54
